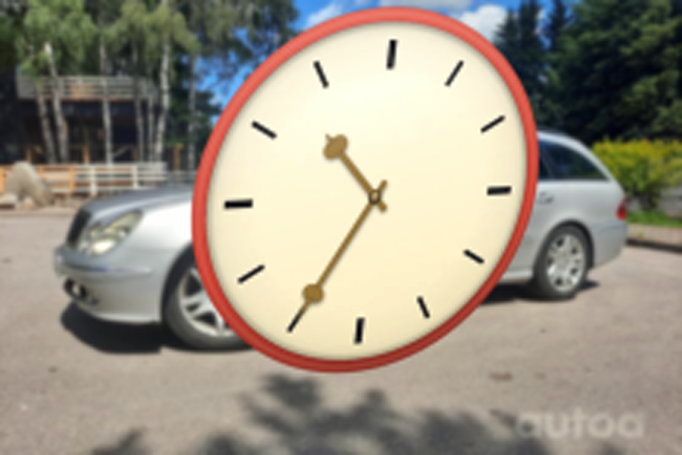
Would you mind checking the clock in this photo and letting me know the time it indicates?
10:35
